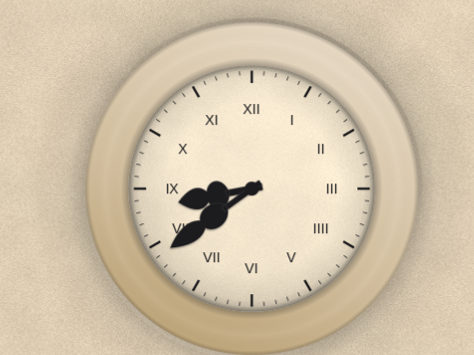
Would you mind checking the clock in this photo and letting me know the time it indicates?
8:39
